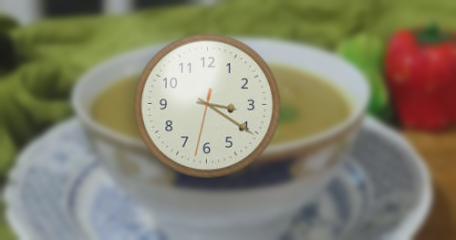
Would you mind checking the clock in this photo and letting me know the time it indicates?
3:20:32
